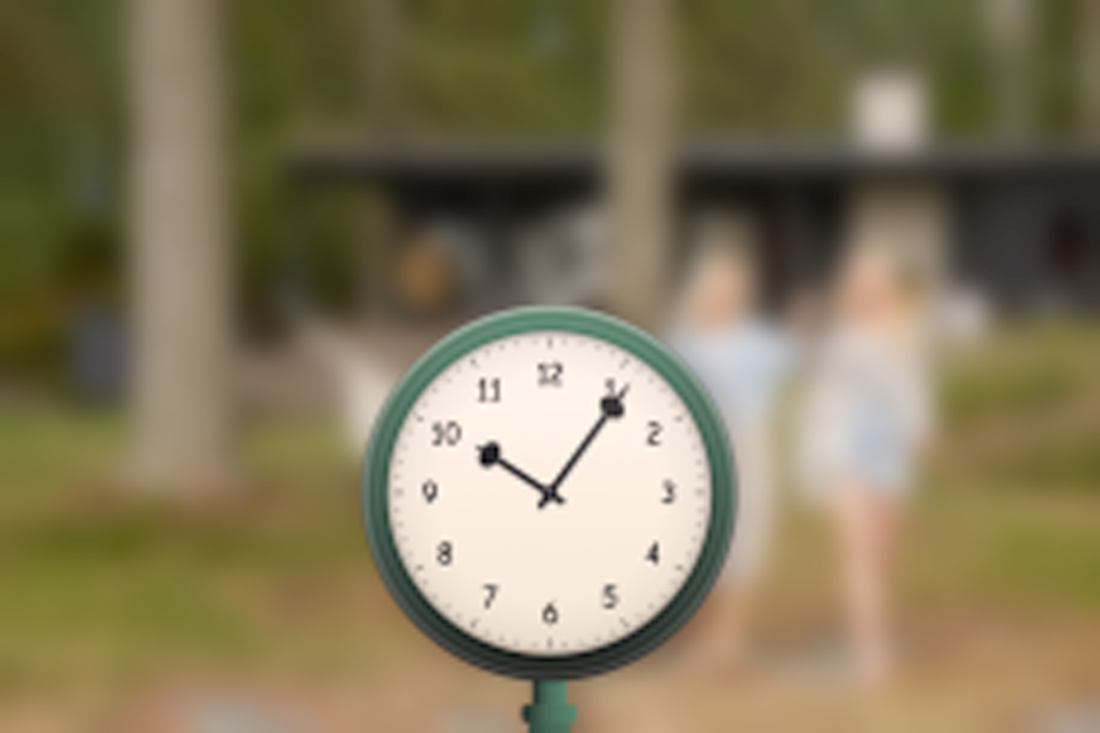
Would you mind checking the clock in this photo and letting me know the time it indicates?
10:06
